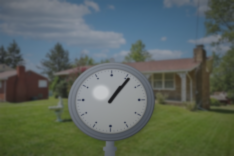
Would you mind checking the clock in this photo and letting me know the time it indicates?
1:06
